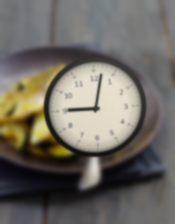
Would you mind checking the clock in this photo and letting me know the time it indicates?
9:02
